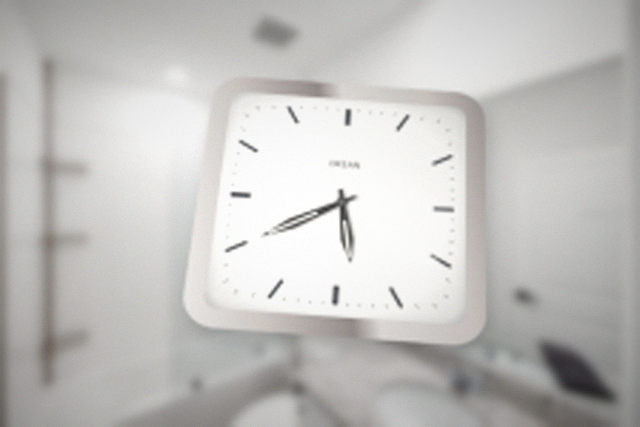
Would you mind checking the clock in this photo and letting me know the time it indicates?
5:40
